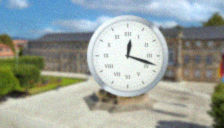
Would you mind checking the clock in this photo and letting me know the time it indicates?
12:18
